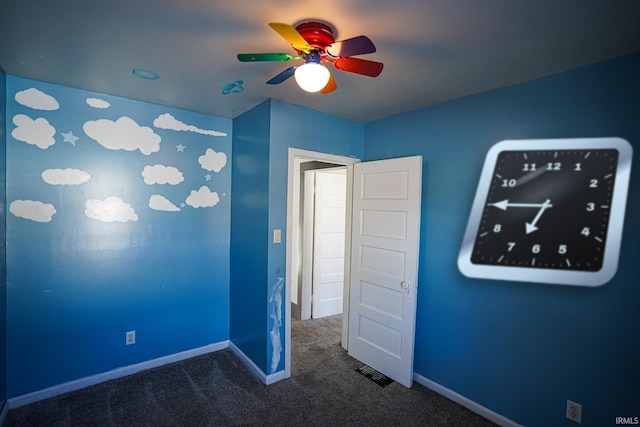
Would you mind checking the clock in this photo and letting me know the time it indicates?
6:45
